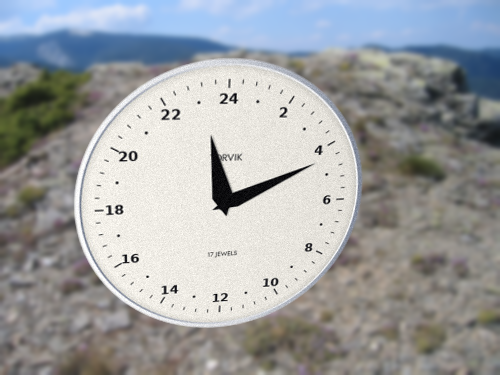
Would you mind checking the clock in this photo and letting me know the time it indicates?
23:11
